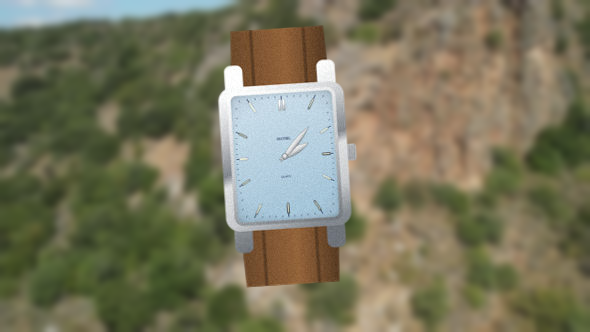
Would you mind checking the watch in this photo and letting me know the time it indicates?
2:07
